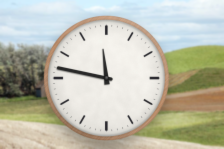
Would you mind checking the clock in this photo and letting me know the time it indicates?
11:47
